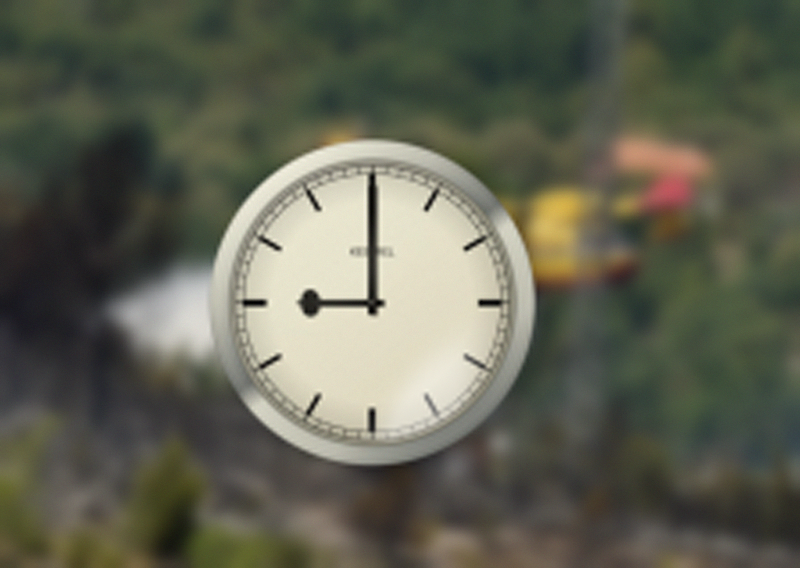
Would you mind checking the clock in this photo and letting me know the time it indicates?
9:00
